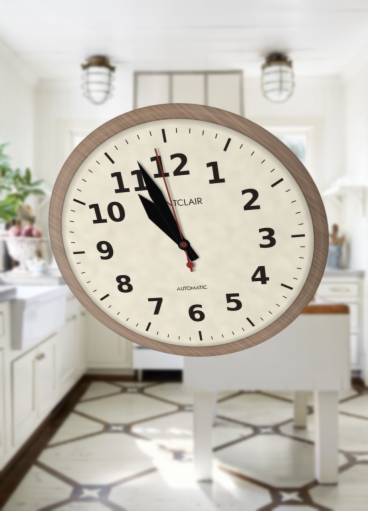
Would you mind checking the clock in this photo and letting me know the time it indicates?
10:56:59
